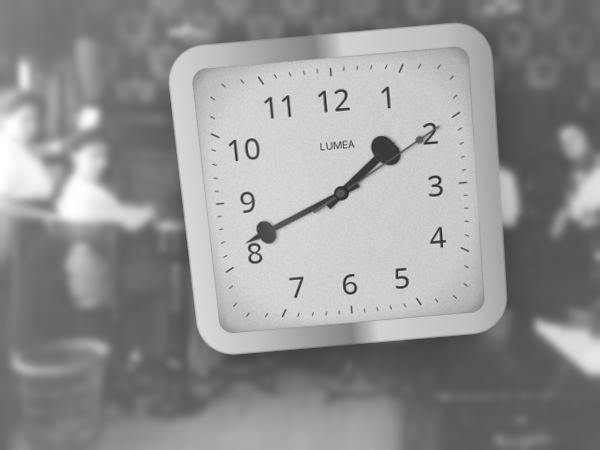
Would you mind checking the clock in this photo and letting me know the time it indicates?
1:41:10
